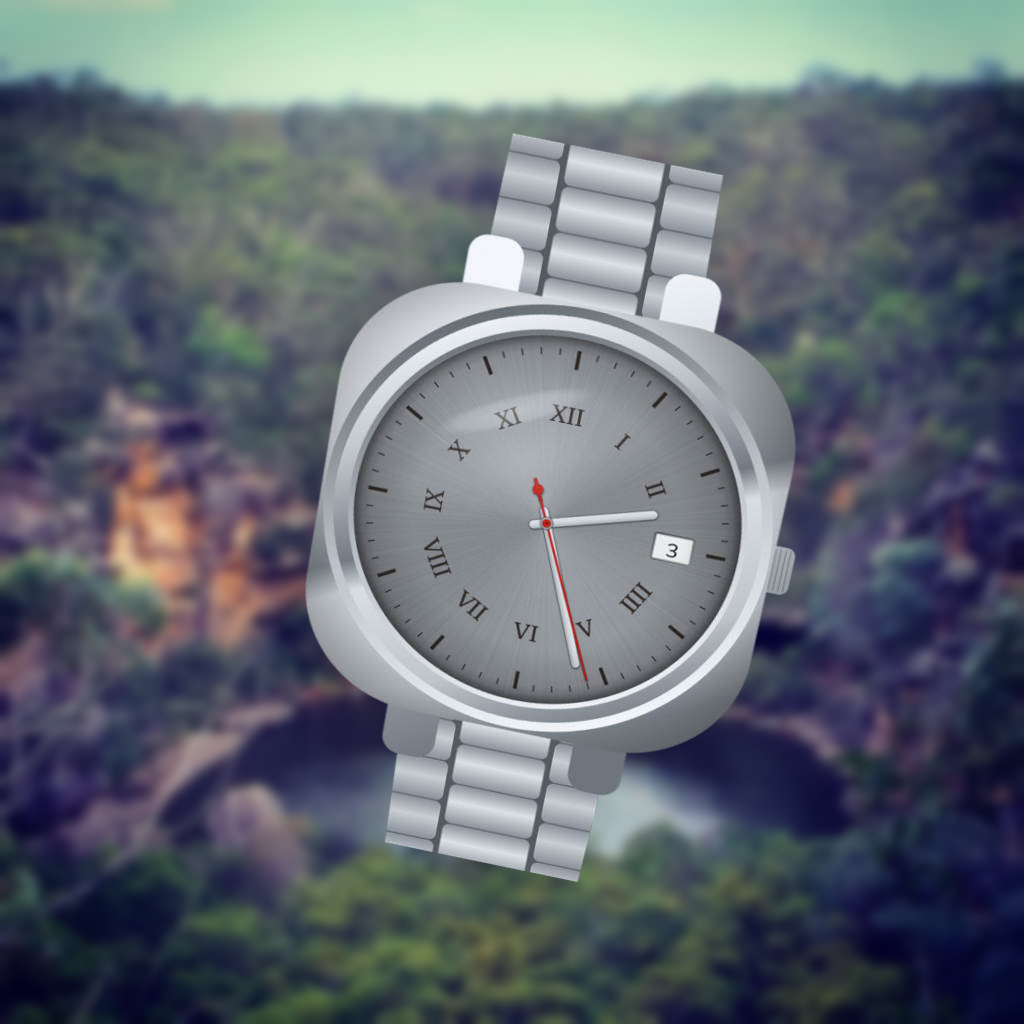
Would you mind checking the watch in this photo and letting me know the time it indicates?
2:26:26
